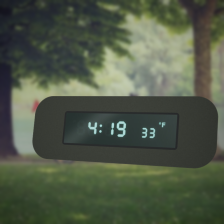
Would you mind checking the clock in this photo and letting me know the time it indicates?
4:19
